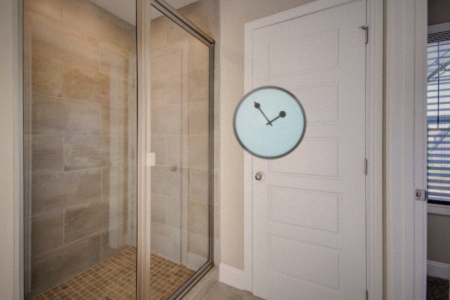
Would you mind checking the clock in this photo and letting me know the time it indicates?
1:54
